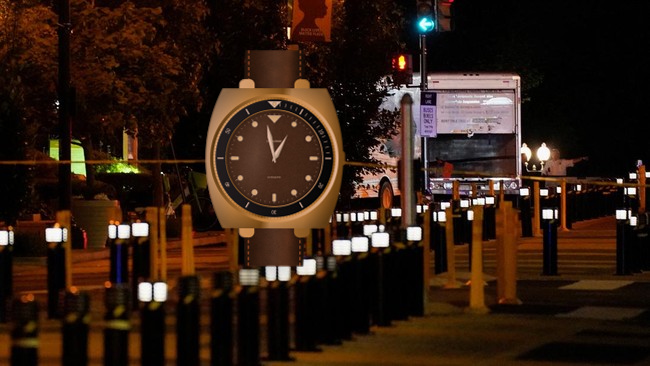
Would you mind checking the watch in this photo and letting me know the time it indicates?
12:58
